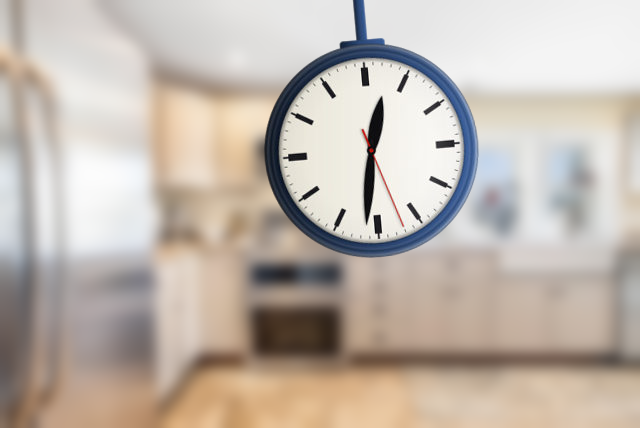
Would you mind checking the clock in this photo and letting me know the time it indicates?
12:31:27
